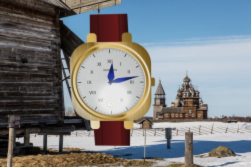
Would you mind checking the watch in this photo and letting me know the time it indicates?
12:13
